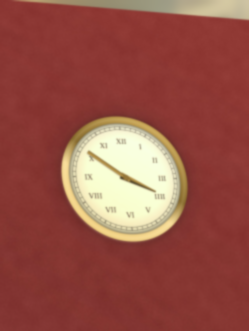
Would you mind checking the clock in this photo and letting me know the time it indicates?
3:51
